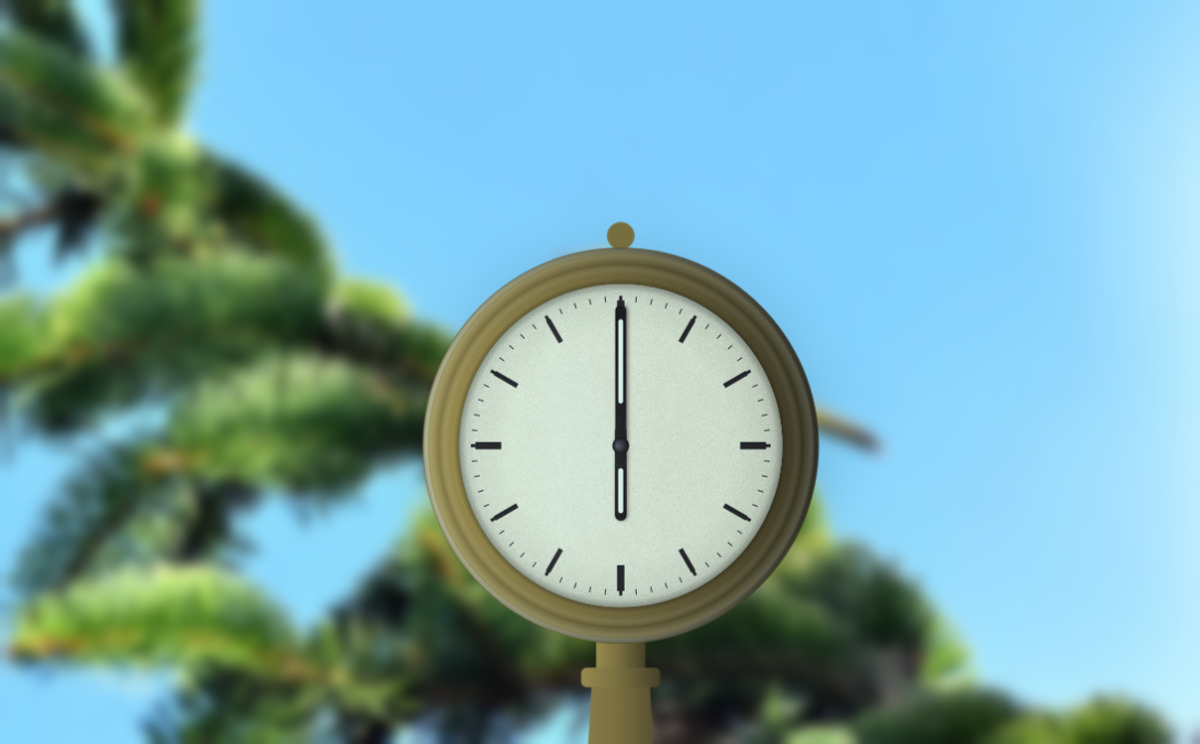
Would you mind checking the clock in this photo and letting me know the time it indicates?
6:00
